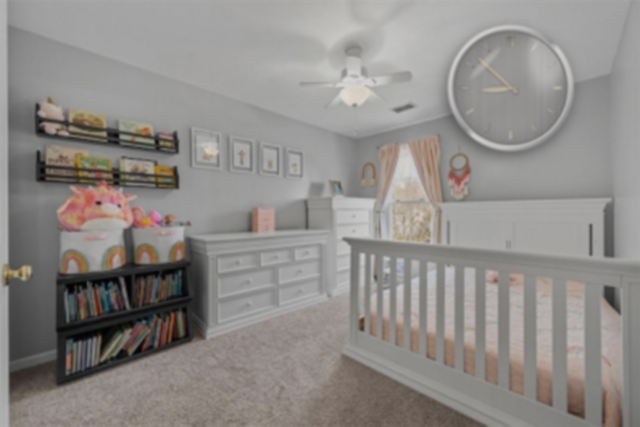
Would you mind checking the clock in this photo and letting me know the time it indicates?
8:52
